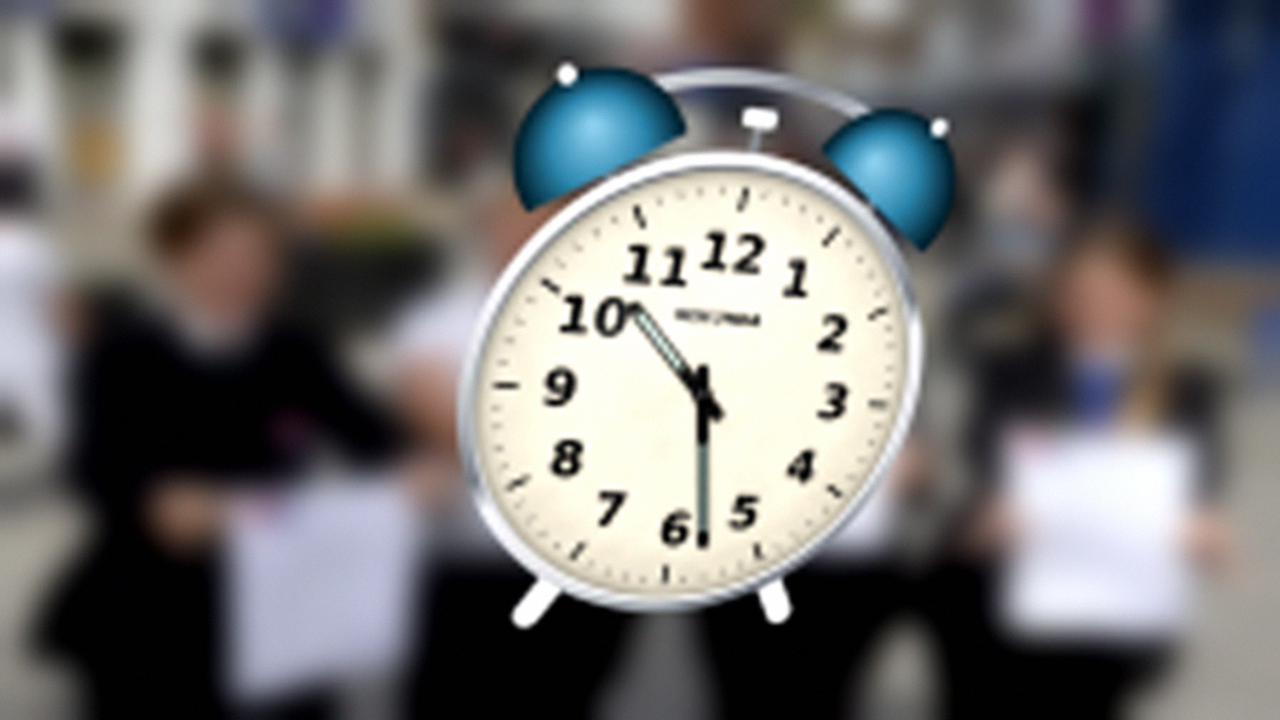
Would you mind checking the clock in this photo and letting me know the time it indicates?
10:28
